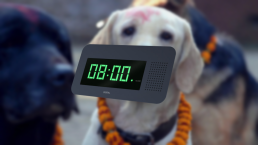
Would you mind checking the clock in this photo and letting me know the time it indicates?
8:00
